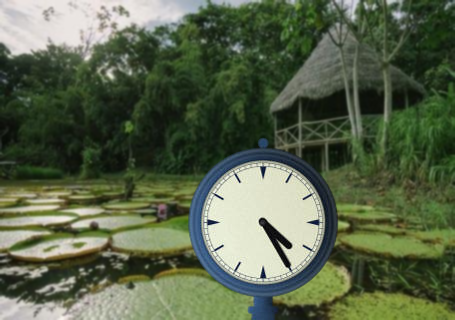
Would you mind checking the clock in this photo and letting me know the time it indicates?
4:25
